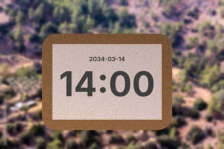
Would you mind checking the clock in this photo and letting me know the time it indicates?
14:00
